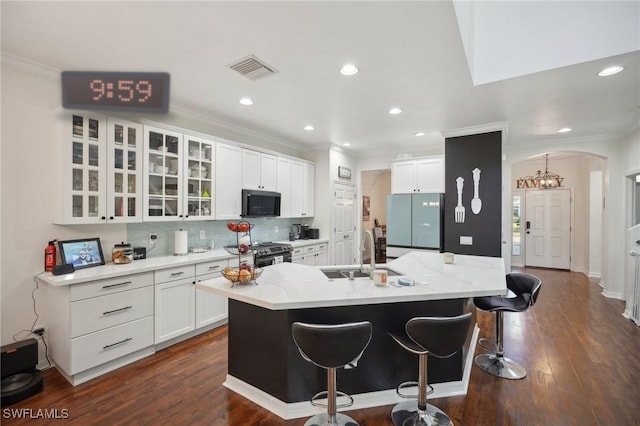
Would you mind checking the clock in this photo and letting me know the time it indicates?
9:59
